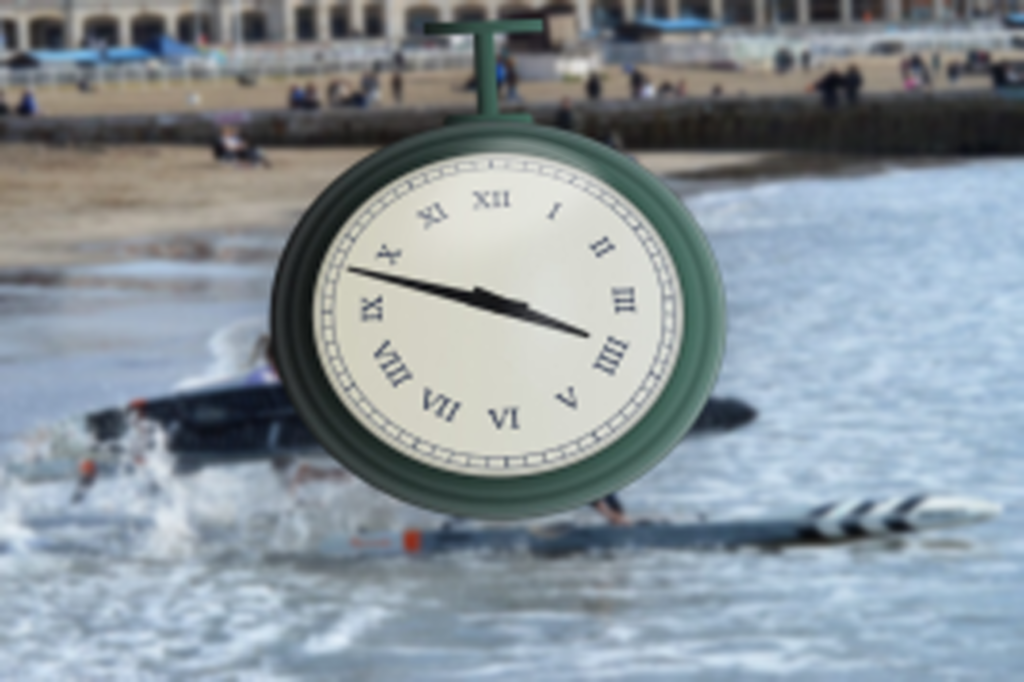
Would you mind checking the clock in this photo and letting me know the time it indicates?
3:48
